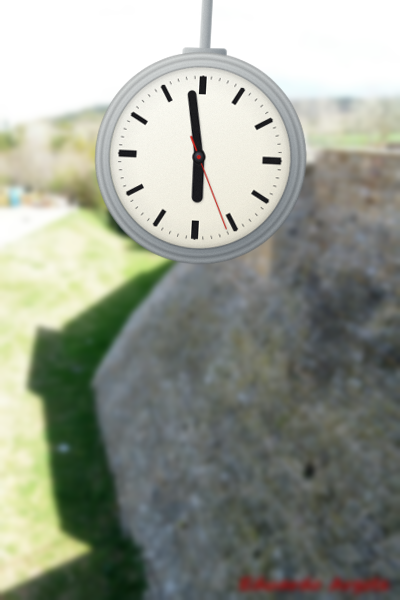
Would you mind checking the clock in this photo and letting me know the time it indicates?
5:58:26
